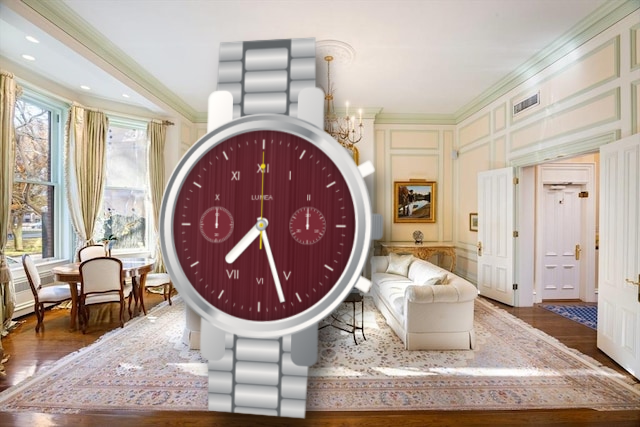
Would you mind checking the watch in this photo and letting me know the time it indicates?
7:27
